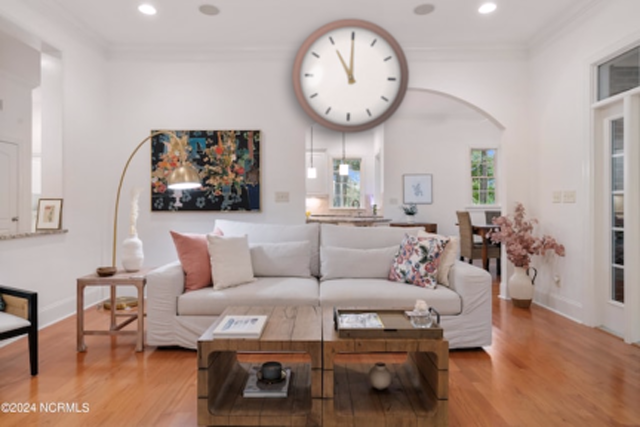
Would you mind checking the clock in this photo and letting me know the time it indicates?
11:00
